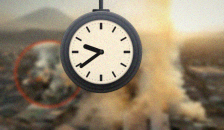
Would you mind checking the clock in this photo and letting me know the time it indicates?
9:39
